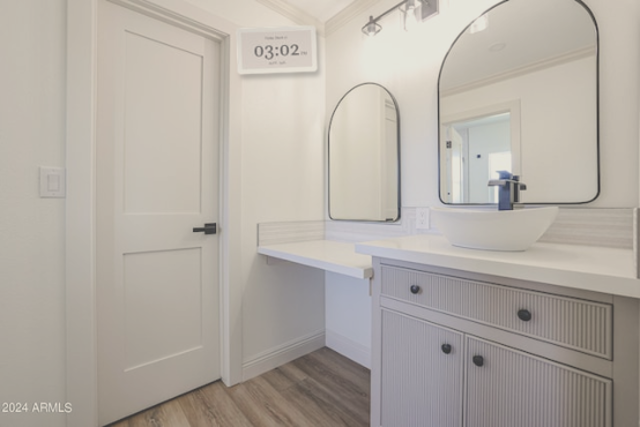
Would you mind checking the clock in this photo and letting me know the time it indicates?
3:02
